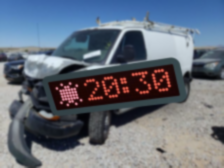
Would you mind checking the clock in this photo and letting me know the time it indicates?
20:30
